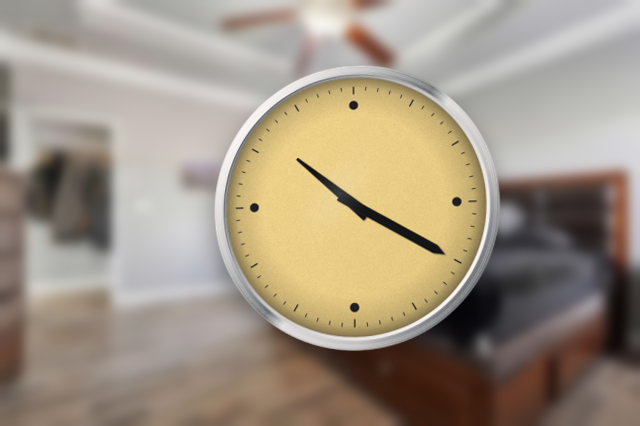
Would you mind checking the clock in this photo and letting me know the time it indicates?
10:20
